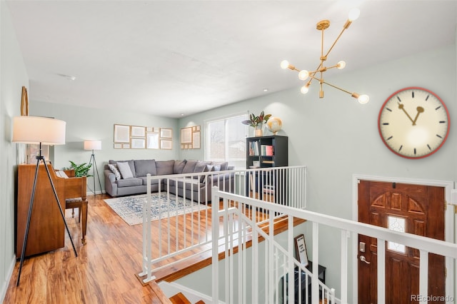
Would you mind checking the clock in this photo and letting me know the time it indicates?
12:54
